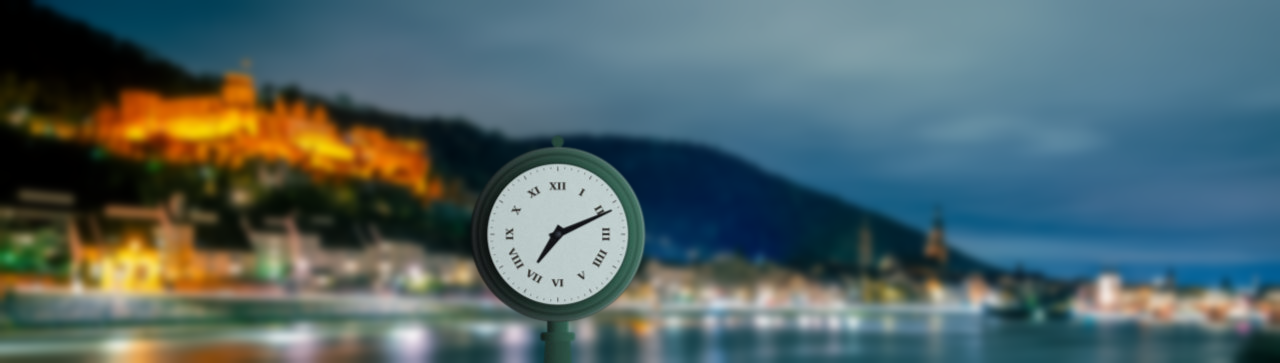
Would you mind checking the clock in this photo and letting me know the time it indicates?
7:11
